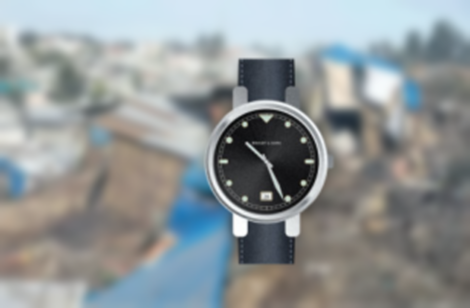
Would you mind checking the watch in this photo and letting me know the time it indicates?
10:26
